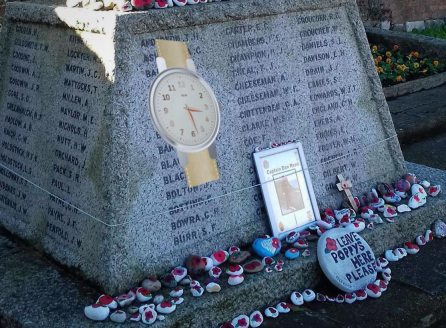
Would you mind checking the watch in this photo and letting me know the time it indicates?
3:28
